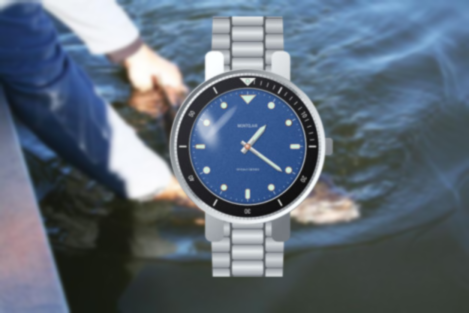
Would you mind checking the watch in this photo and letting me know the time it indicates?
1:21
